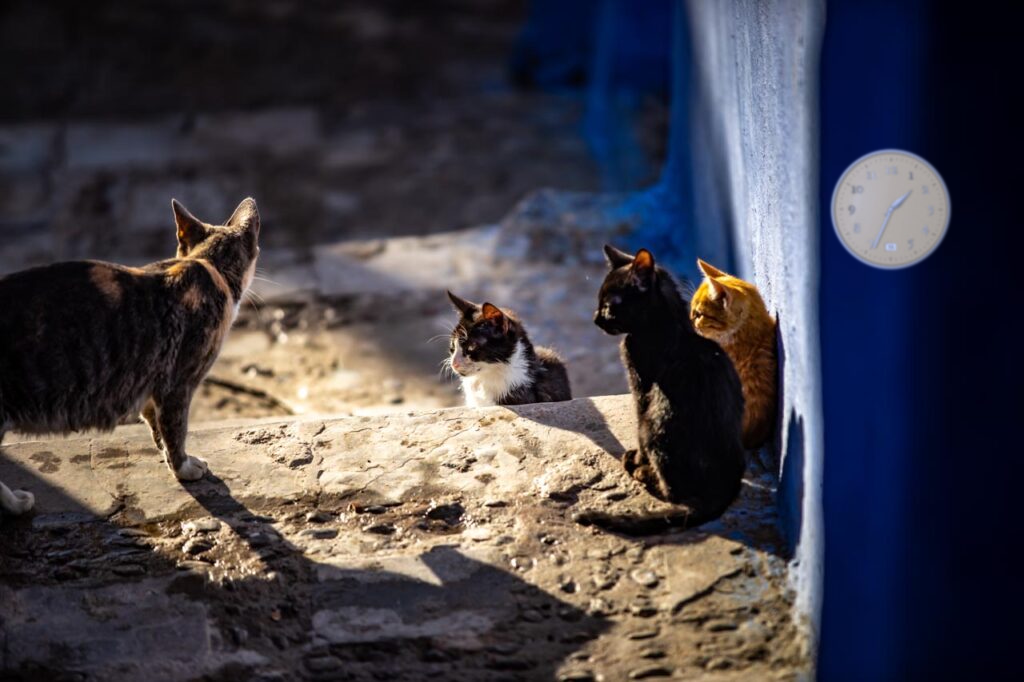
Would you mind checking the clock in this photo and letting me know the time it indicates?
1:34
